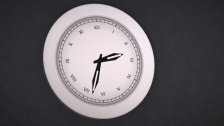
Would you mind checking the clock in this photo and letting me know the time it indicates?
2:33
